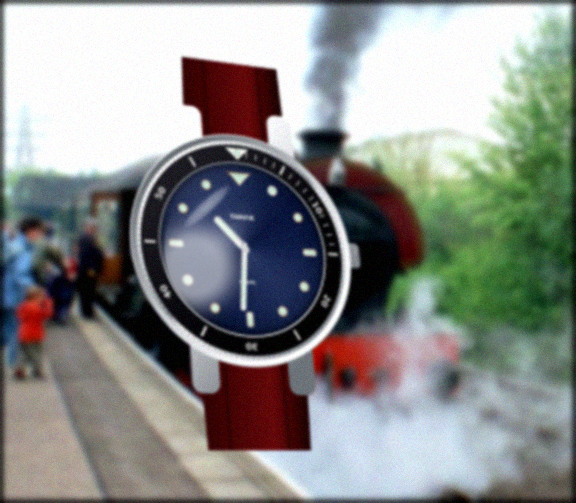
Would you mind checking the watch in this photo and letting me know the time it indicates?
10:31
